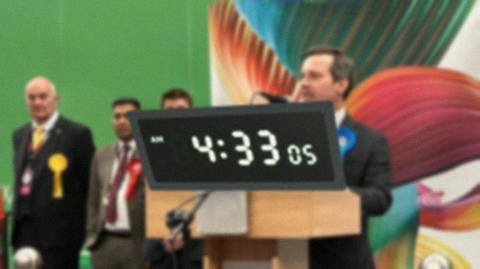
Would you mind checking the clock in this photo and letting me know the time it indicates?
4:33:05
